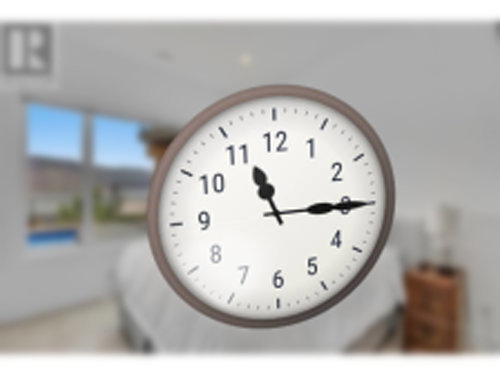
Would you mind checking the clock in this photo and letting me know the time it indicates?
11:15
